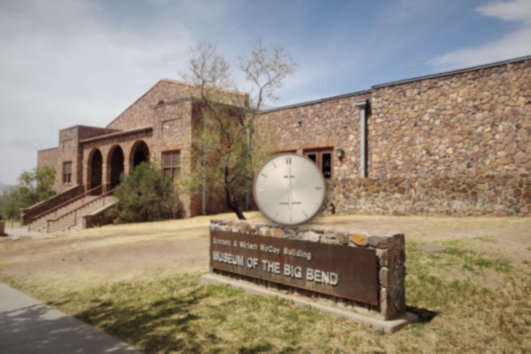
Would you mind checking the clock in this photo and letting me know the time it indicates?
6:00
